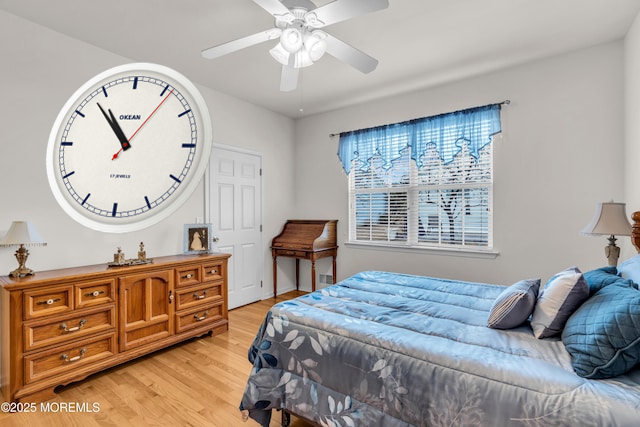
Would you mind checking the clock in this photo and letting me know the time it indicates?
10:53:06
